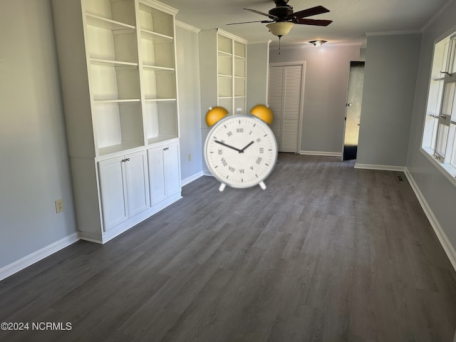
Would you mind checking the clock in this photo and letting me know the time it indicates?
1:49
